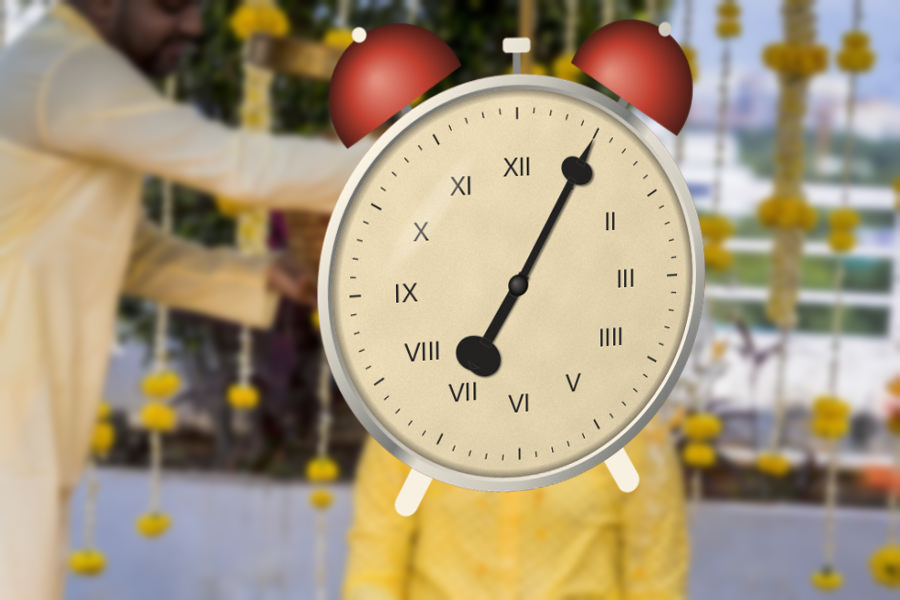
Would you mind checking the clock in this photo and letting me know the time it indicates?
7:05
